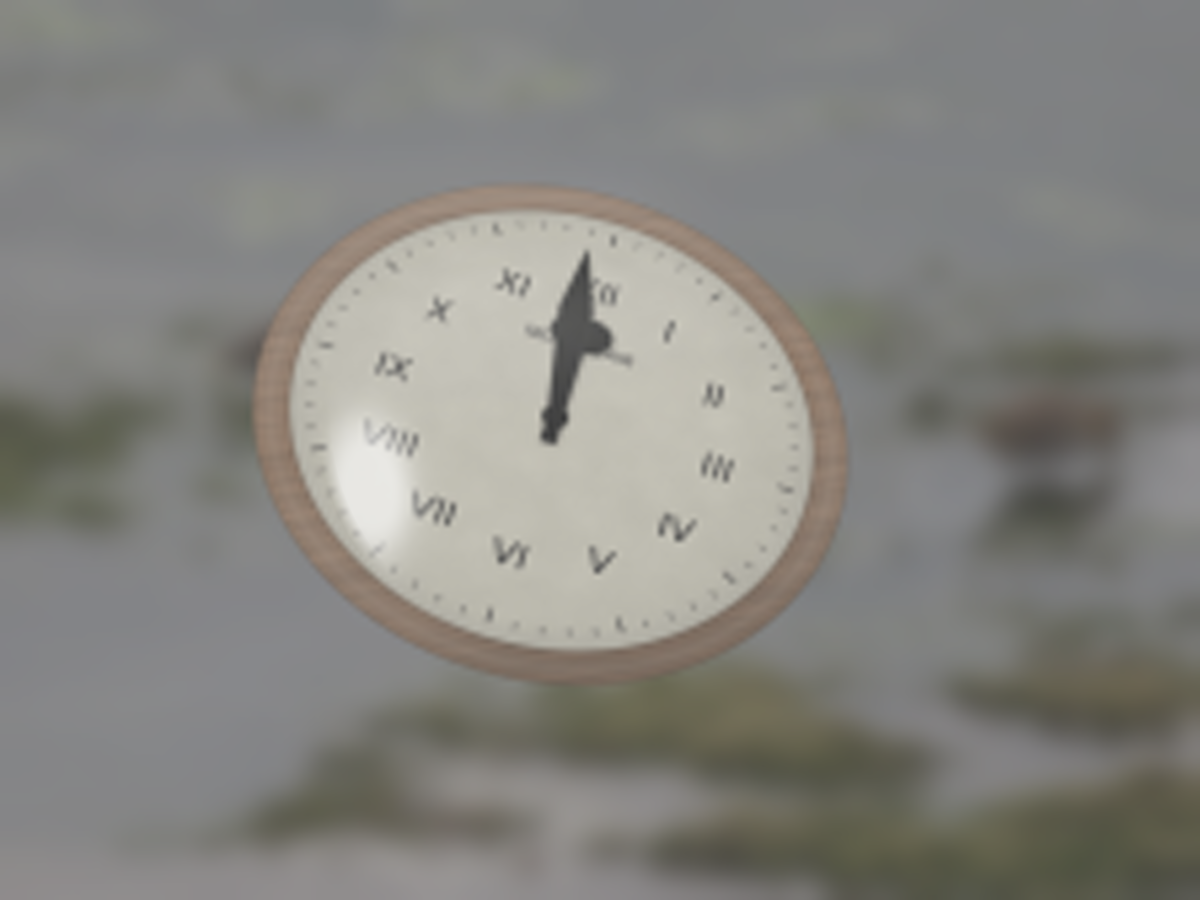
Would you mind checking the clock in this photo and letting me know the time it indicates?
11:59
